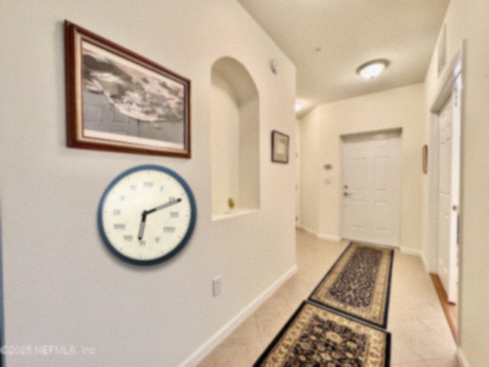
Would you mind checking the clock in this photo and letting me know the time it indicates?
6:11
